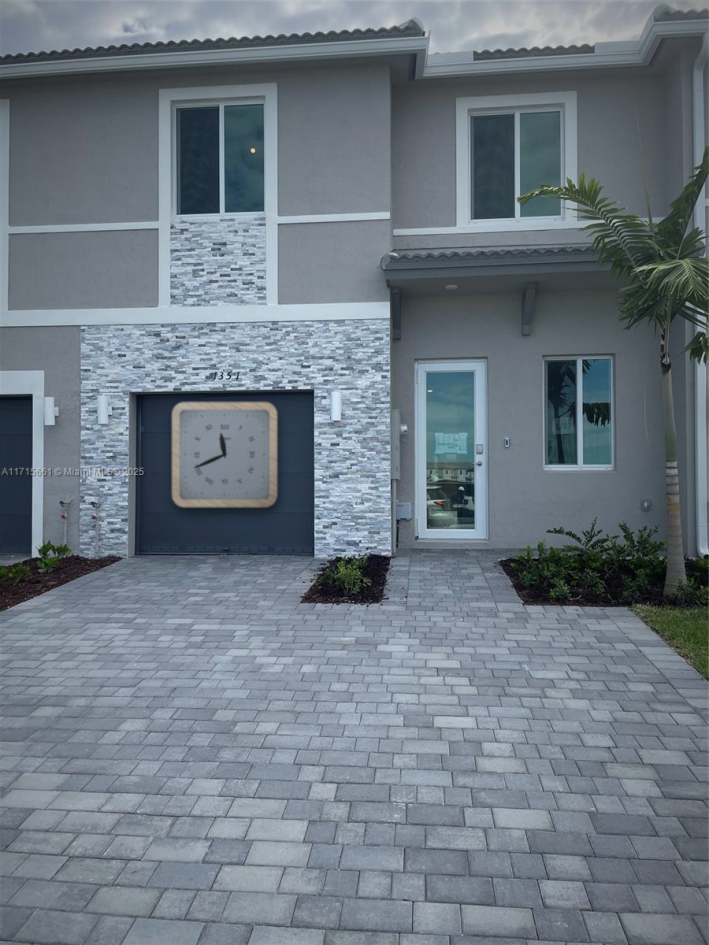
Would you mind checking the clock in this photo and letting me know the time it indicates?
11:41
